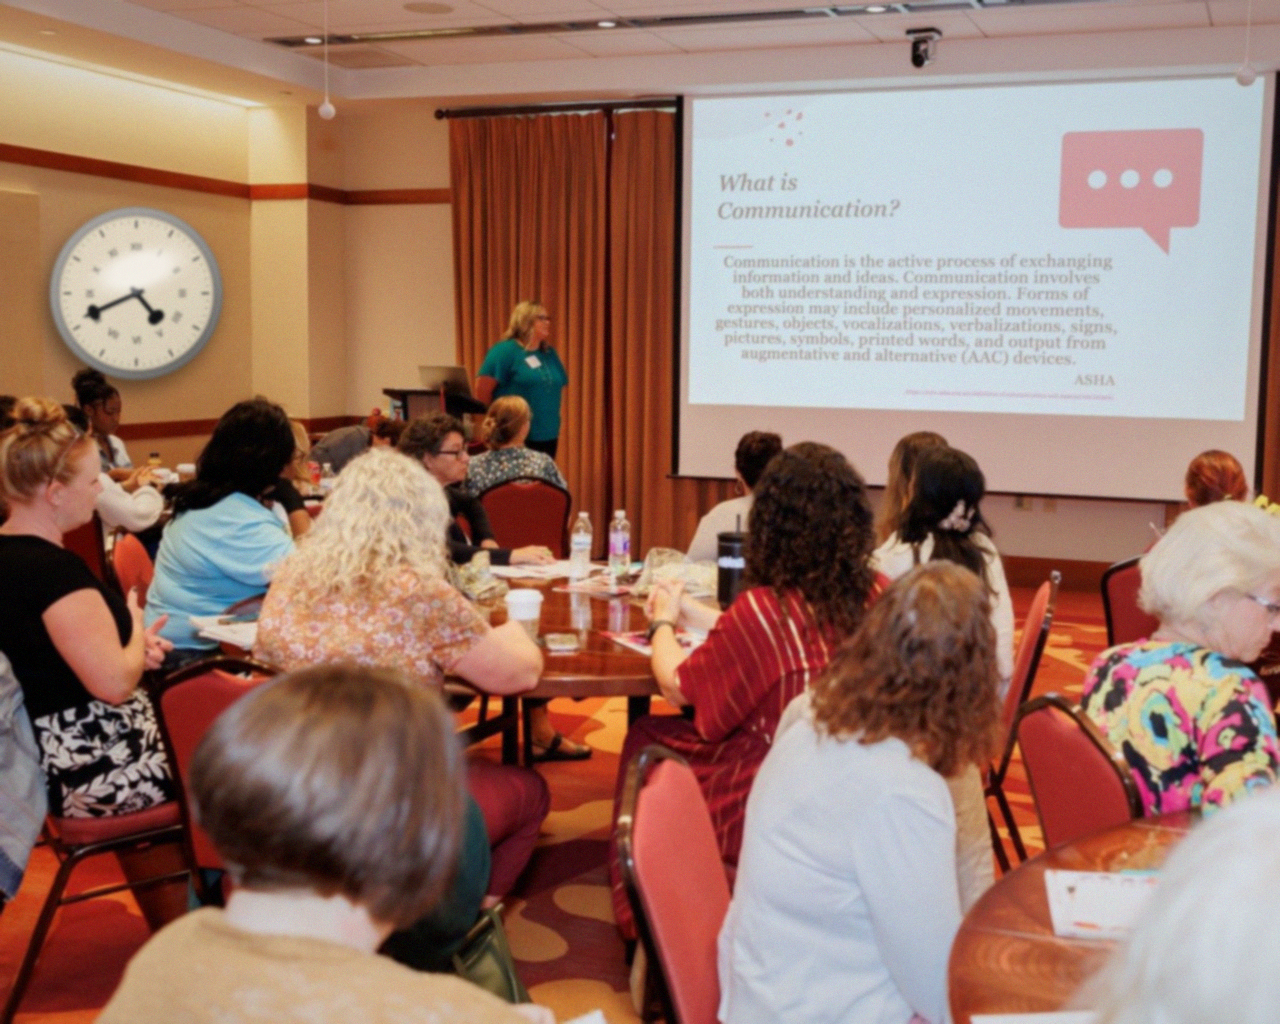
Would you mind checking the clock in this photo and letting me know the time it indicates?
4:41
